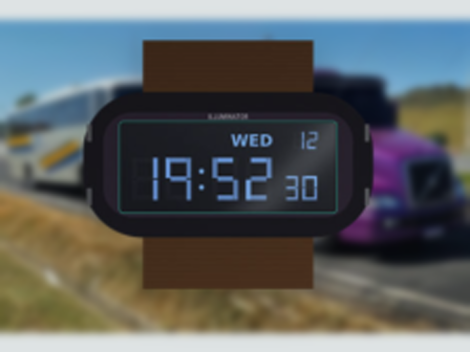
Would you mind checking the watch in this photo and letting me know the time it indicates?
19:52:30
